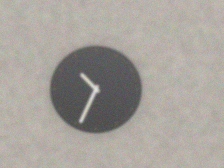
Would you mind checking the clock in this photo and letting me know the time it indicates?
10:34
